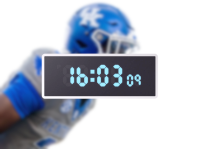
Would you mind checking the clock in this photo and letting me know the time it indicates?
16:03:09
